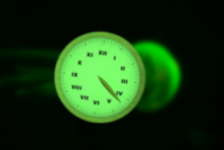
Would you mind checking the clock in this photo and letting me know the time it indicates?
4:22
